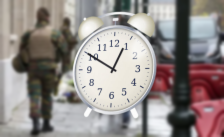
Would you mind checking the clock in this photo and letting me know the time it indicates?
12:50
